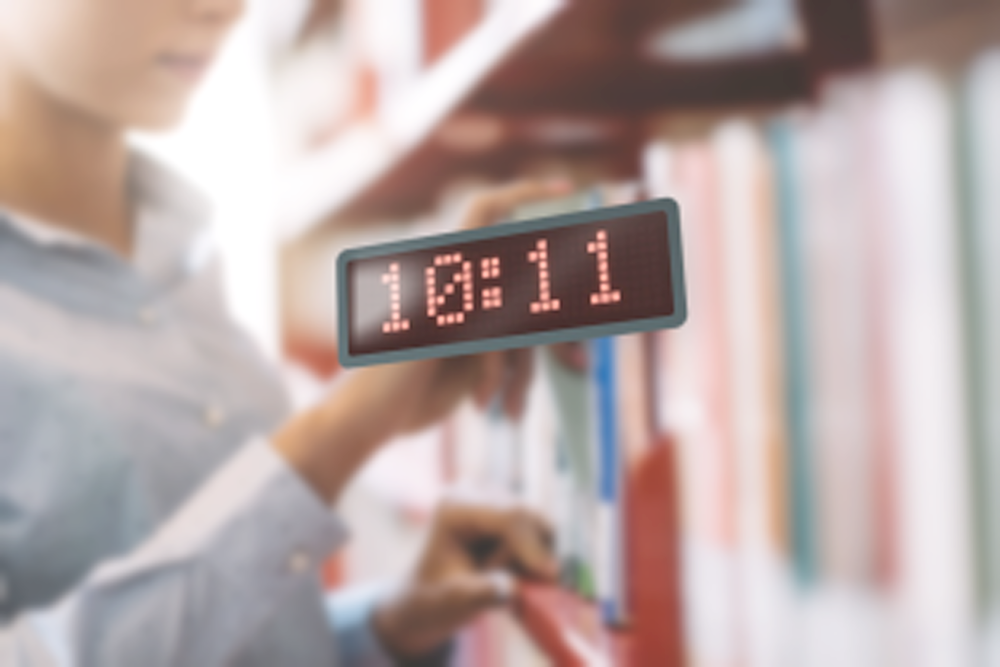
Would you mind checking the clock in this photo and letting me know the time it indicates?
10:11
